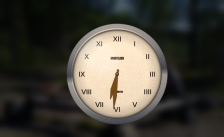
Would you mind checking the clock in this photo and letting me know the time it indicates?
6:31
